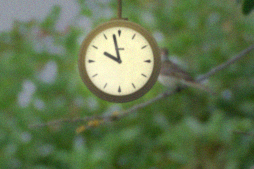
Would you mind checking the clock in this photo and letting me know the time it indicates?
9:58
